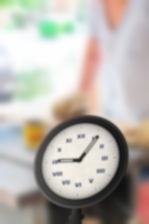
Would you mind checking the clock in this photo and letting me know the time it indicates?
9:06
